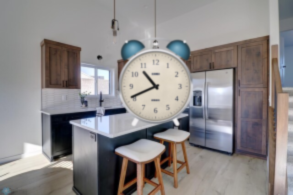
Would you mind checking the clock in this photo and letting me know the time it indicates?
10:41
